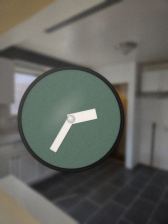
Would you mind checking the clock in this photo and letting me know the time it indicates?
2:35
